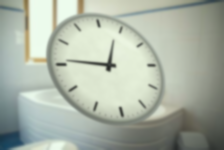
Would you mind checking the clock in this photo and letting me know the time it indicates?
12:46
